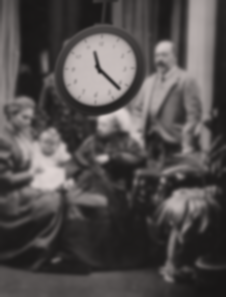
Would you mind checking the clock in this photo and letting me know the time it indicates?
11:22
